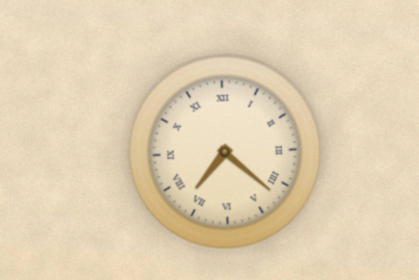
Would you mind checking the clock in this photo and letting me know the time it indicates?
7:22
